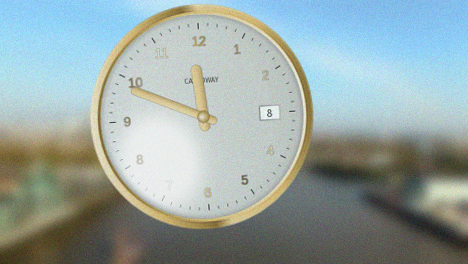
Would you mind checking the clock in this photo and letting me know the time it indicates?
11:49
